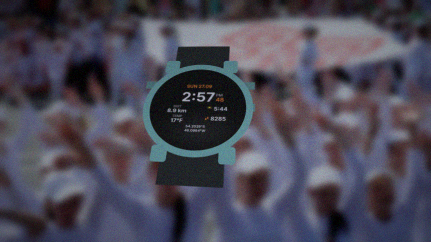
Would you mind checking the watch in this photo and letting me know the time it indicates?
2:57
